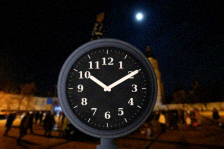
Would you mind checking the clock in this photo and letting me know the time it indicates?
10:10
